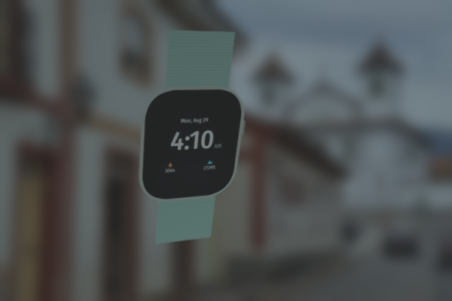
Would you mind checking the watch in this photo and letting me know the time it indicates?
4:10
